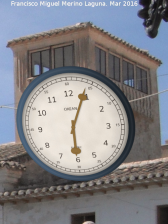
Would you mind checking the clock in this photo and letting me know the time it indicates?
6:04
